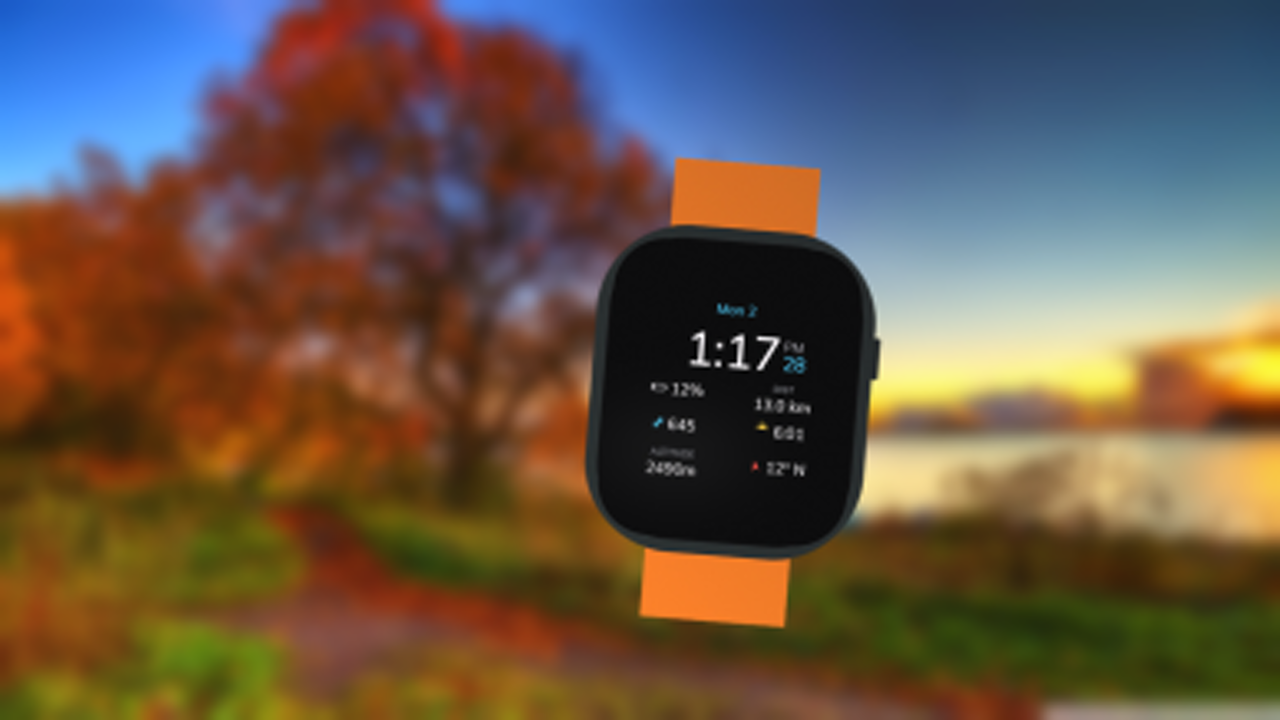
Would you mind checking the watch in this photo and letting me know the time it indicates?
1:17
